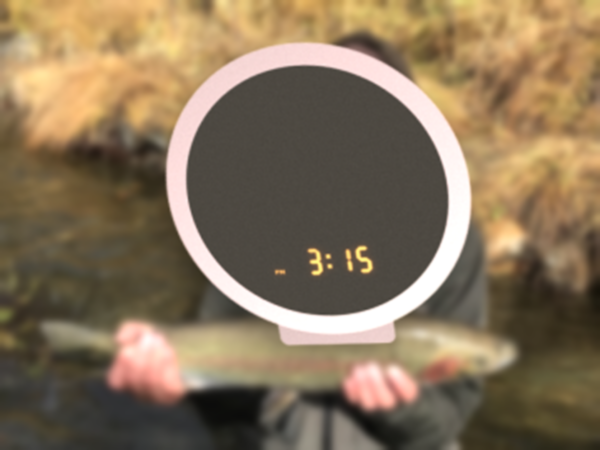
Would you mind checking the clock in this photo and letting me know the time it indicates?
3:15
